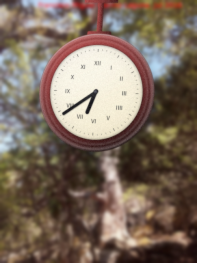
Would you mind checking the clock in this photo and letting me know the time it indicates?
6:39
